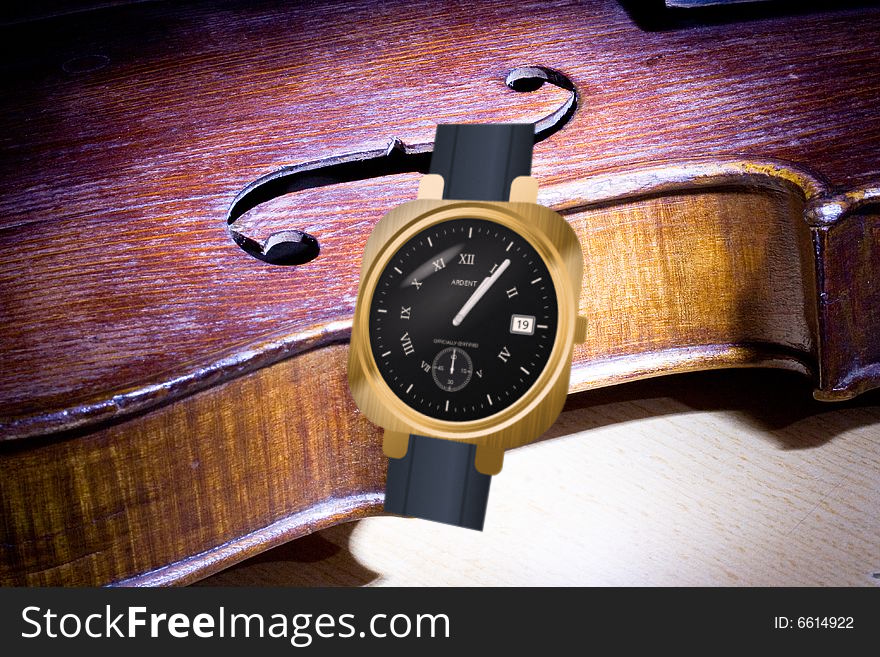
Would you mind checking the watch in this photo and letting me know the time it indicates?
1:06
